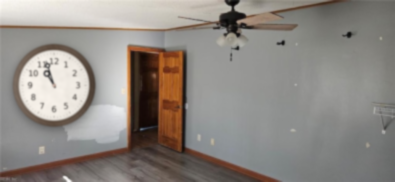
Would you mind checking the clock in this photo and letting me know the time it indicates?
10:57
